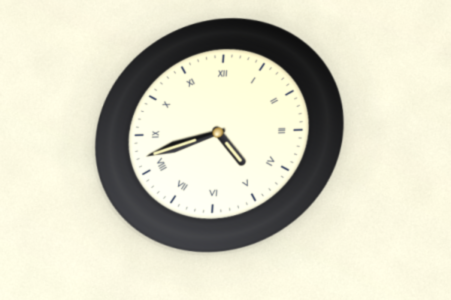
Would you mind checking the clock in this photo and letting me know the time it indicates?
4:42
